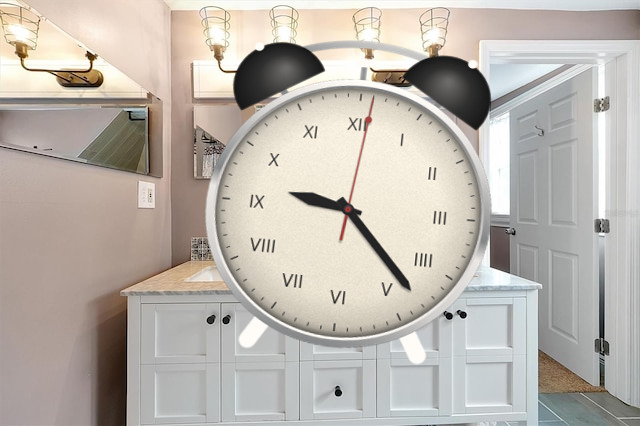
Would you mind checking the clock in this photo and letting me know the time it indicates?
9:23:01
